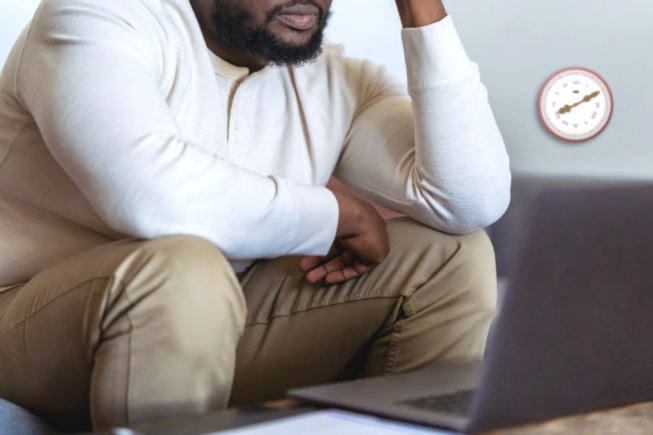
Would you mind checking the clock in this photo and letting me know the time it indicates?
8:10
